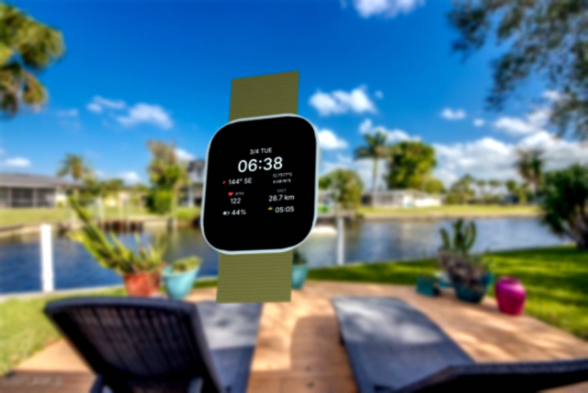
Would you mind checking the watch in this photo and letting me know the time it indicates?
6:38
